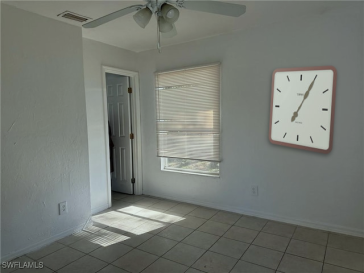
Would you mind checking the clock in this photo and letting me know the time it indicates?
7:05
